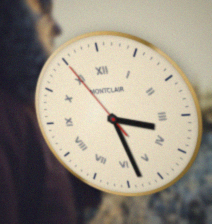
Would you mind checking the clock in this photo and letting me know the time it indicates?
3:27:55
